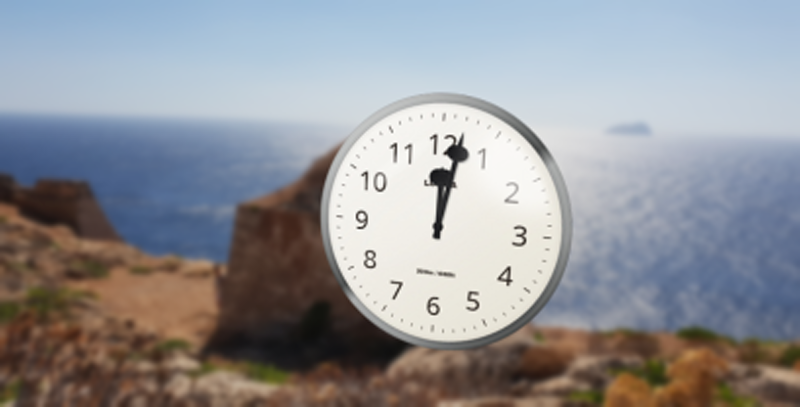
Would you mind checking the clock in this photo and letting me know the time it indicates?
12:02
